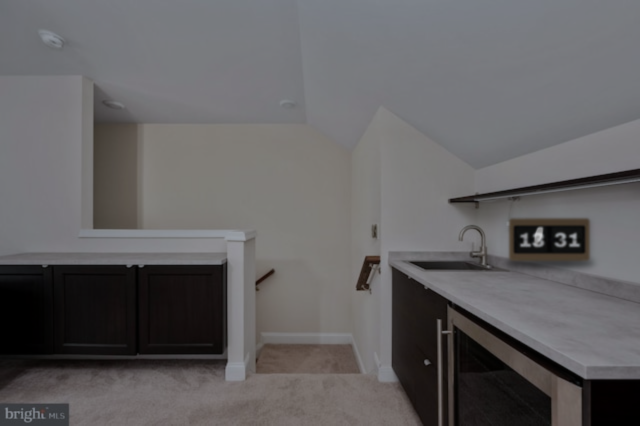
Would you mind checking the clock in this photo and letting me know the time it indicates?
13:31
